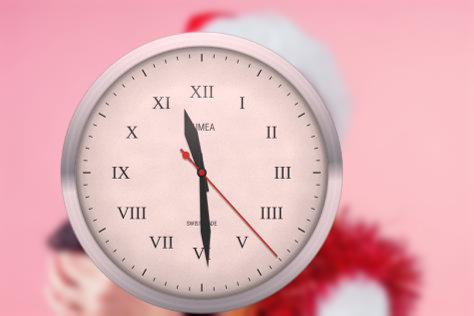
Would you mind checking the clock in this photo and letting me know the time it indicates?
11:29:23
